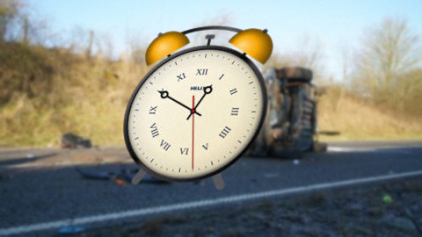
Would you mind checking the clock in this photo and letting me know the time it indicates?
12:49:28
